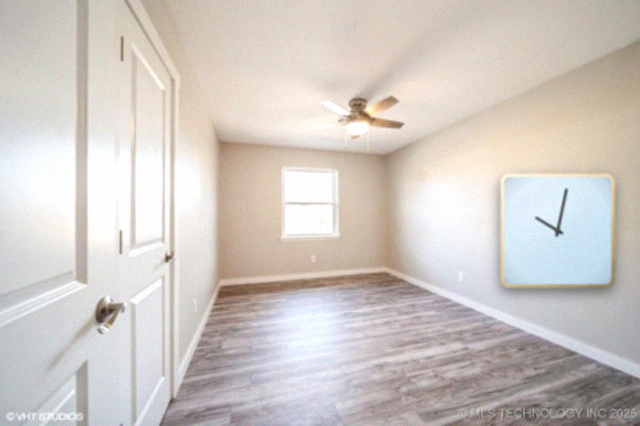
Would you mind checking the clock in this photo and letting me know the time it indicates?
10:02
